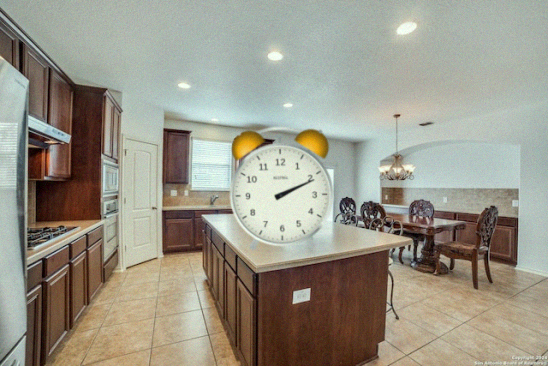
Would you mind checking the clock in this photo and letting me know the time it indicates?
2:11
